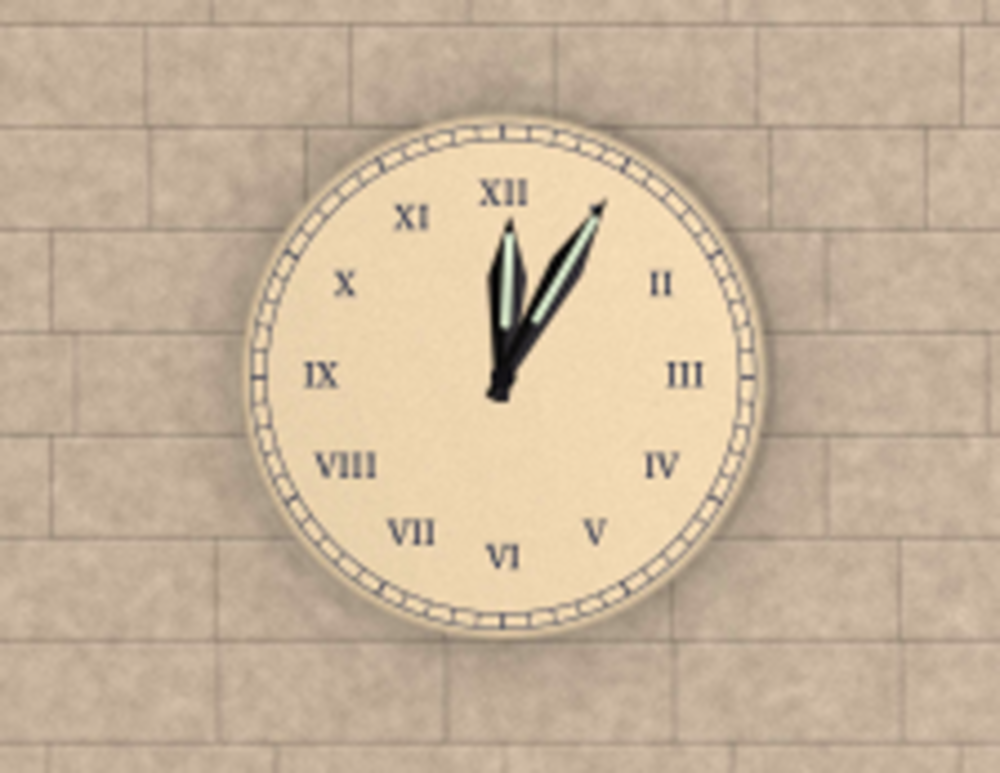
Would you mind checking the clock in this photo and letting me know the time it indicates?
12:05
